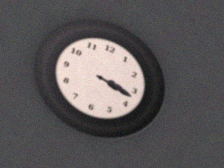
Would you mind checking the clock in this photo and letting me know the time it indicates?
3:17
